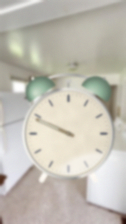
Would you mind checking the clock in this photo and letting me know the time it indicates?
9:49
